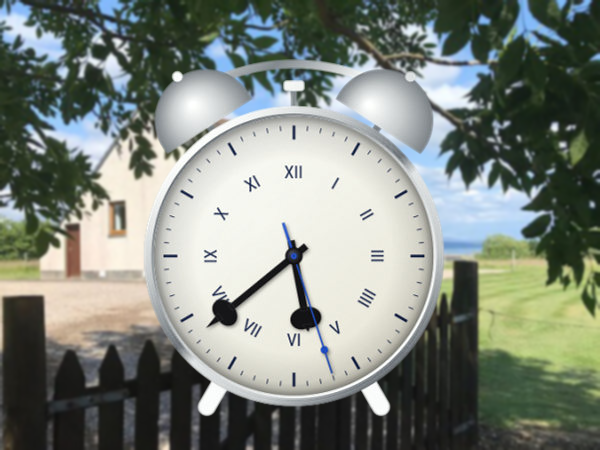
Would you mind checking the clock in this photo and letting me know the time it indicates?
5:38:27
